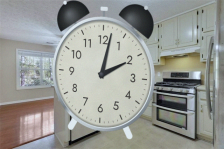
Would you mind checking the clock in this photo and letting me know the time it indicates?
2:02
